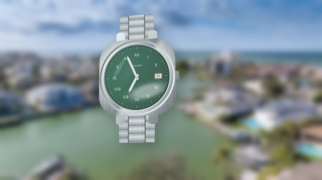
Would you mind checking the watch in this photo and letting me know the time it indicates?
6:56
